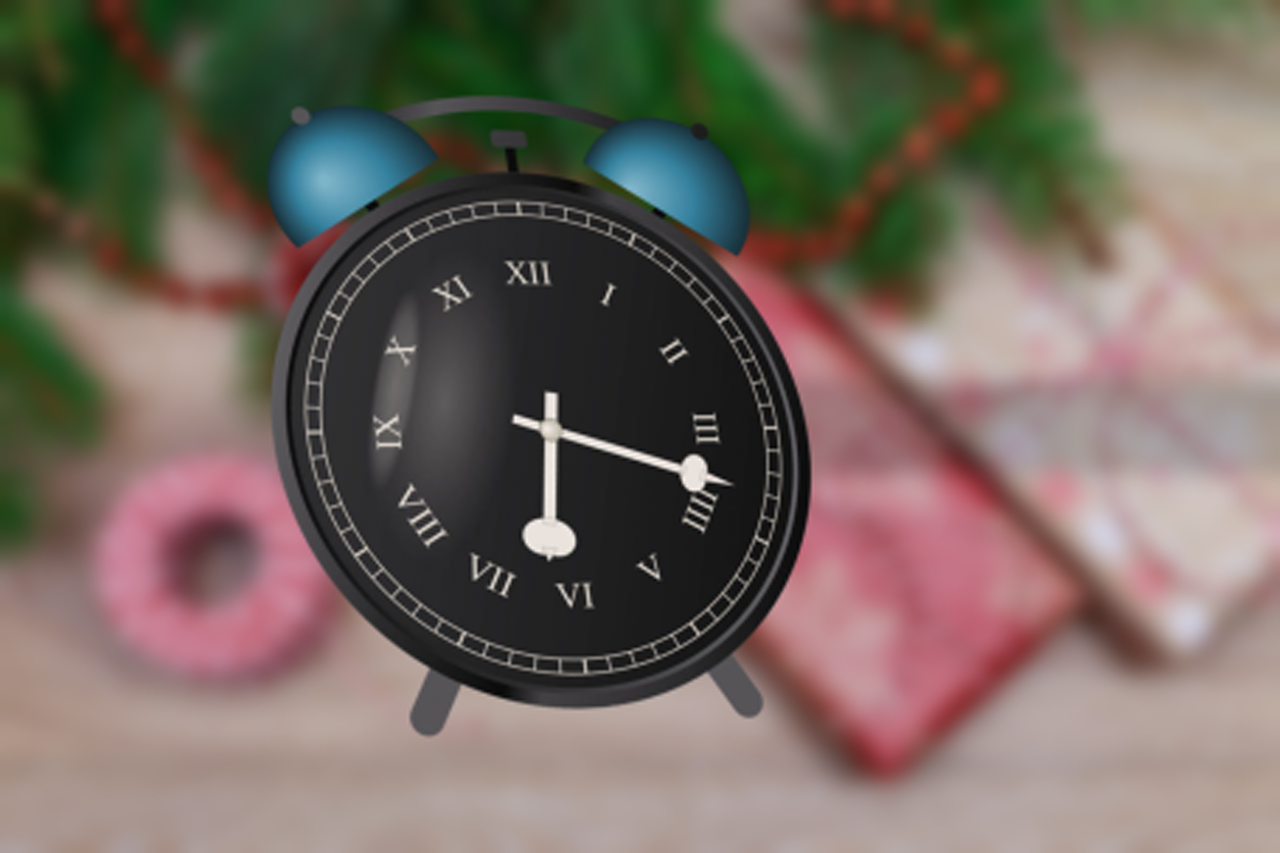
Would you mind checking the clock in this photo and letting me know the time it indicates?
6:18
